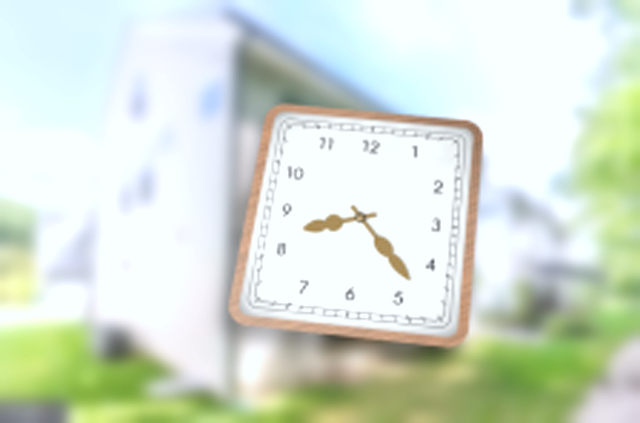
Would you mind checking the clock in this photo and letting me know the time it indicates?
8:23
